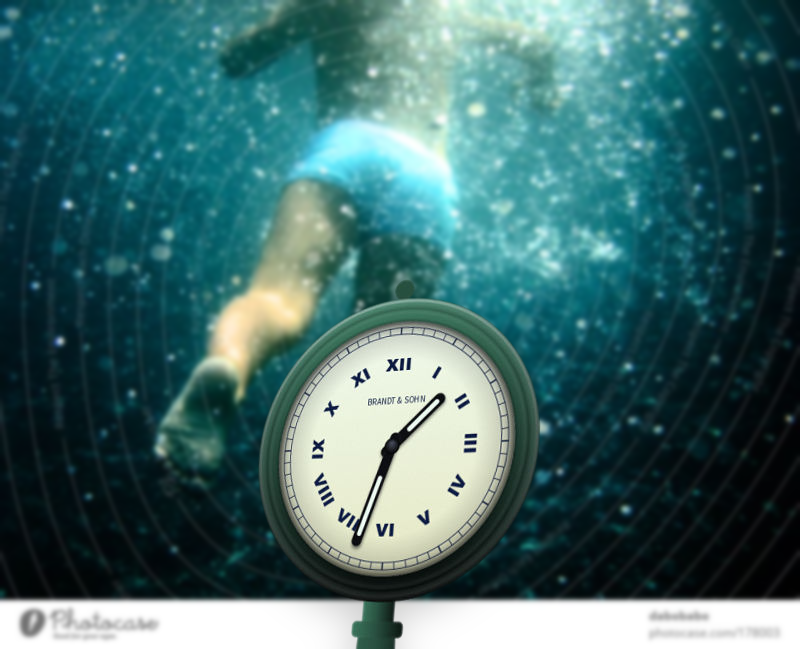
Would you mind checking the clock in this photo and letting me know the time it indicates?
1:33
